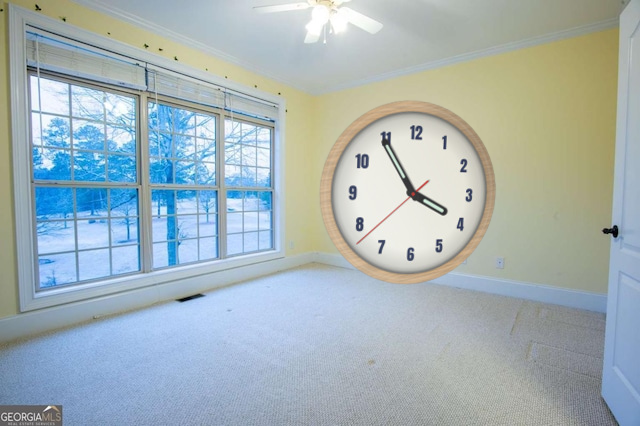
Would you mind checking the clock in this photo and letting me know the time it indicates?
3:54:38
